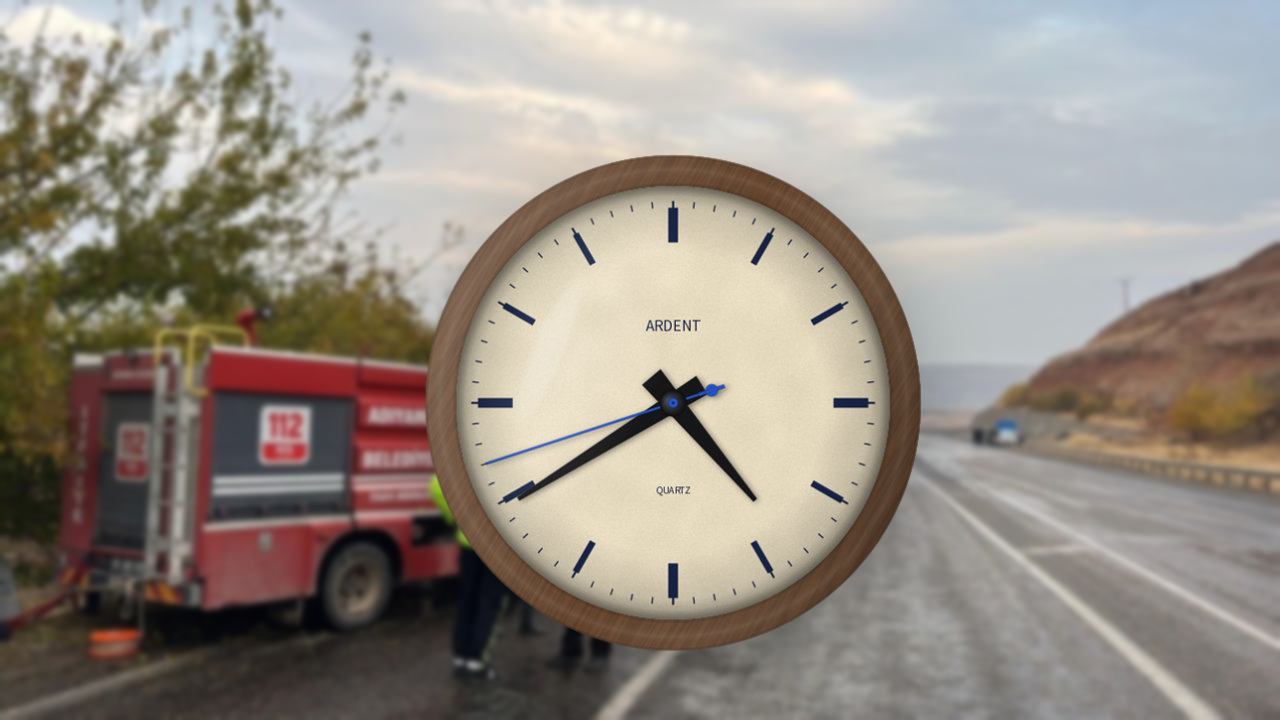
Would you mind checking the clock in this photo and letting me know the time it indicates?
4:39:42
